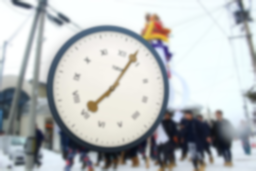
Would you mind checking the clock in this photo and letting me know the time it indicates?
7:03
